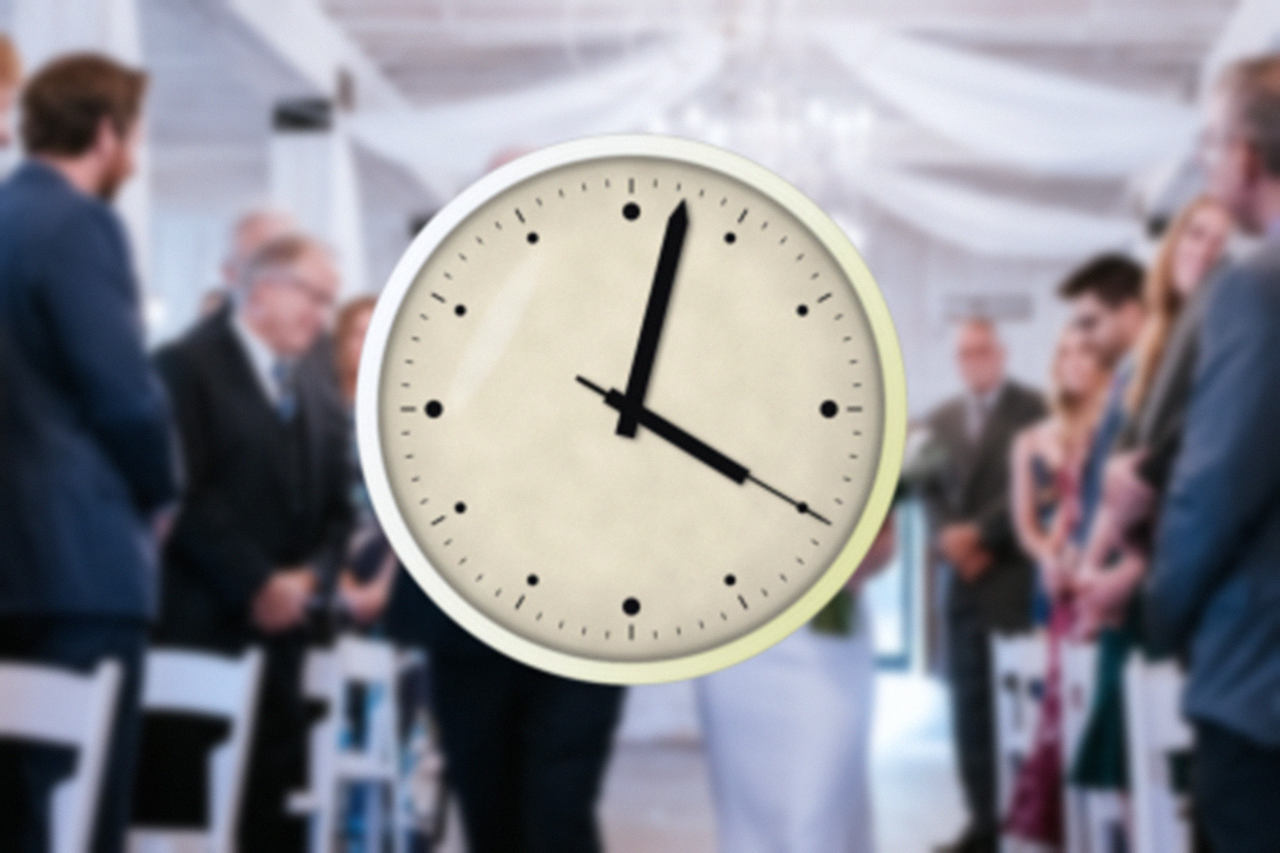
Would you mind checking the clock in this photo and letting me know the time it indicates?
4:02:20
